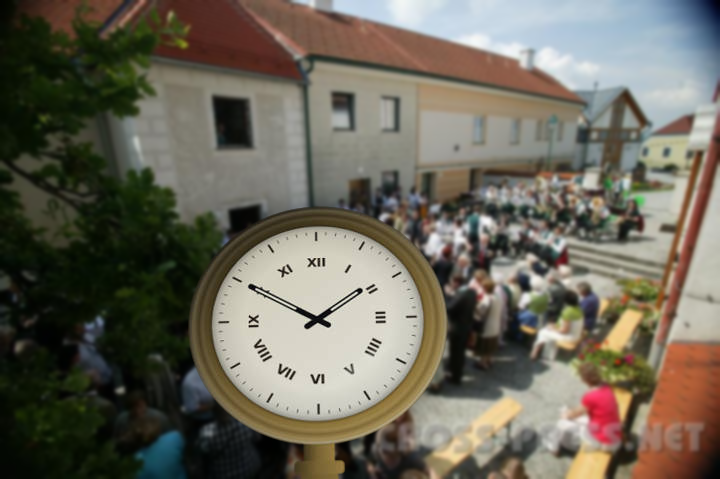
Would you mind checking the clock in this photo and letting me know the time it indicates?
1:50
